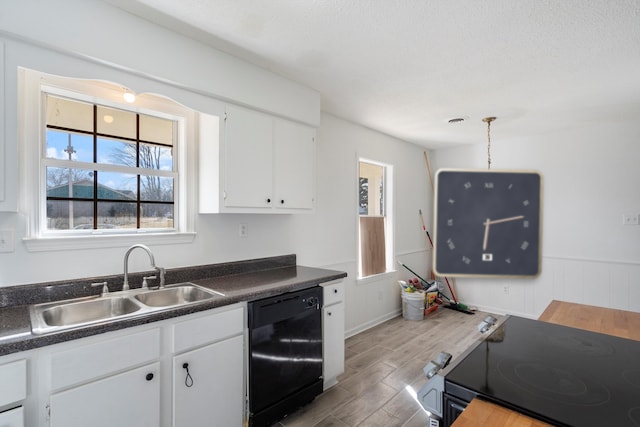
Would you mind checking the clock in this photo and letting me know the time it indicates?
6:13
